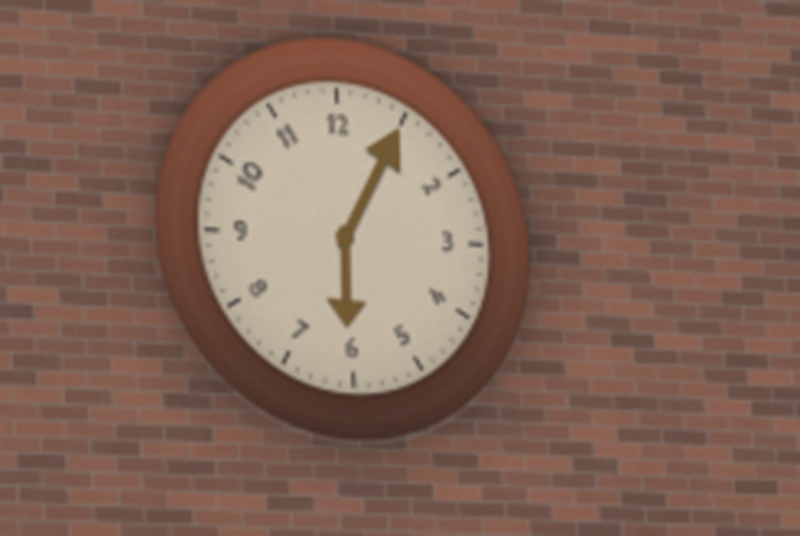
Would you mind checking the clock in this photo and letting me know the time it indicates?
6:05
